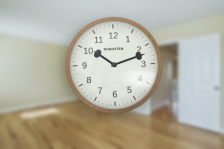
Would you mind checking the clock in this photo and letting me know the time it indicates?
10:12
